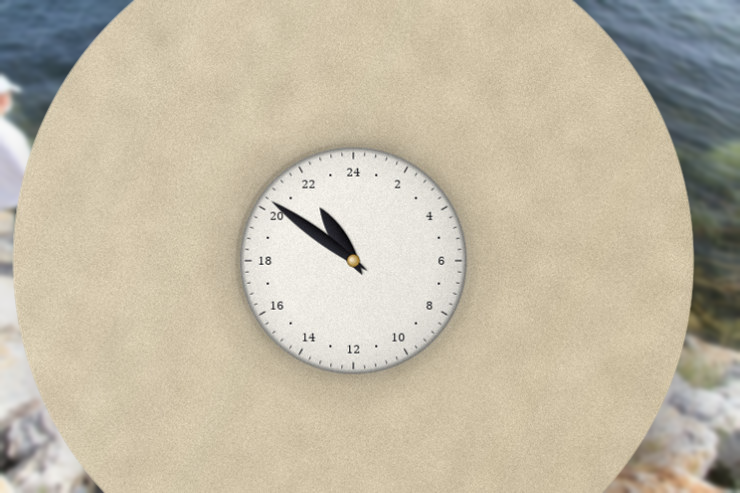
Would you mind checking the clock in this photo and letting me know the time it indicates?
21:51
